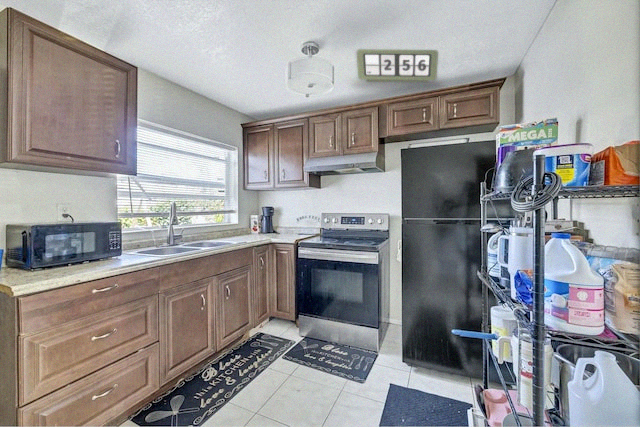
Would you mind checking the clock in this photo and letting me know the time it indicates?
2:56
